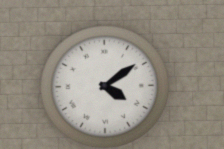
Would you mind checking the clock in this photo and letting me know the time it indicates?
4:09
